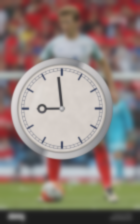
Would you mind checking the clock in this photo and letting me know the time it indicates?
8:59
